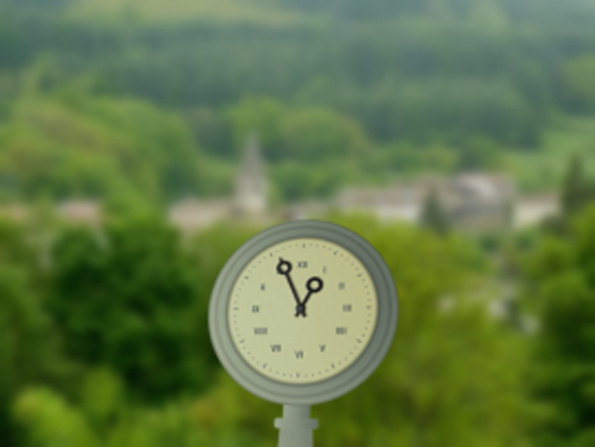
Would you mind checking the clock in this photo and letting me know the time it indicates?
12:56
